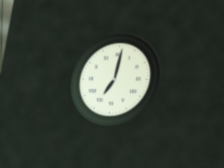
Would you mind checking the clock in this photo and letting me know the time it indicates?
7:01
